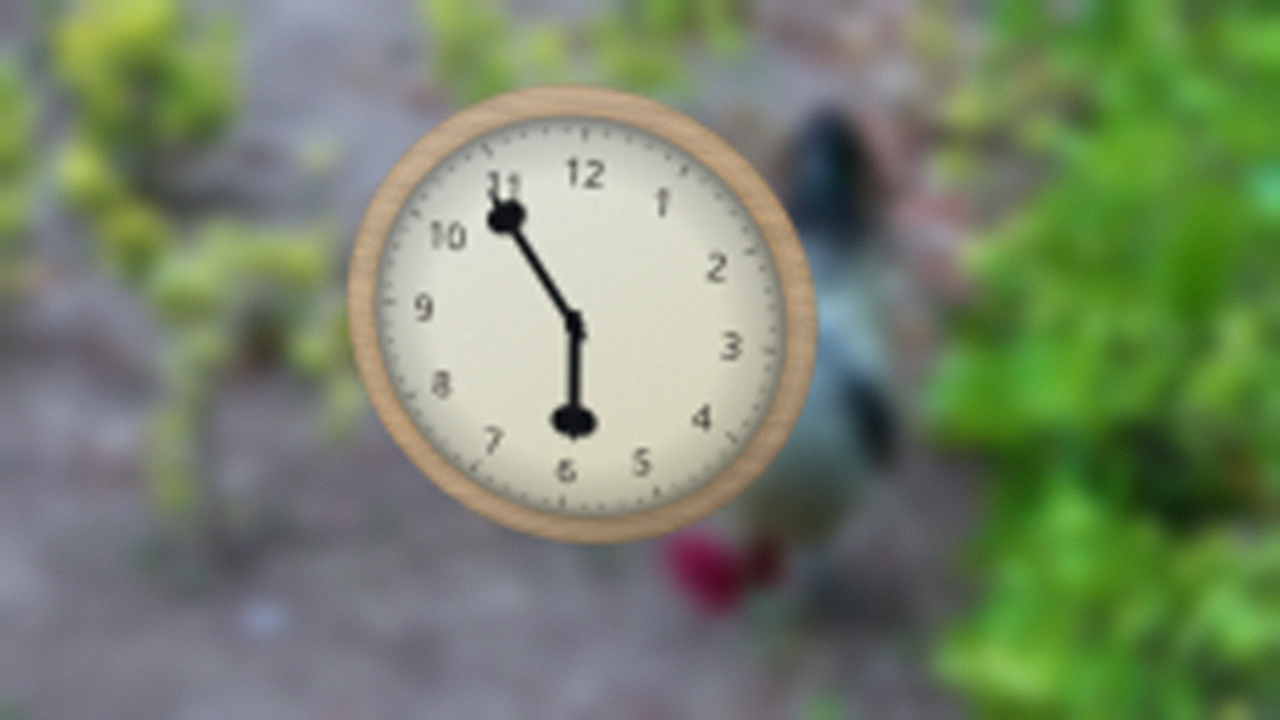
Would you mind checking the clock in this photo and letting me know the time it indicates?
5:54
